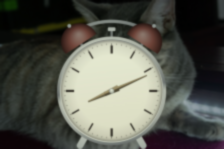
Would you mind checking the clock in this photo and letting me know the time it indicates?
8:11
